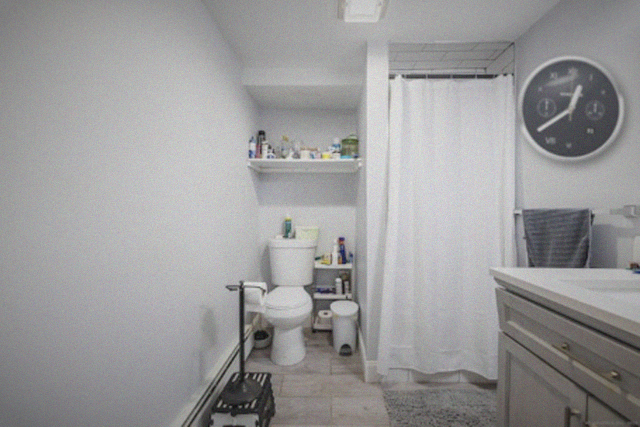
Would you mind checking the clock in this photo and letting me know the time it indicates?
12:39
